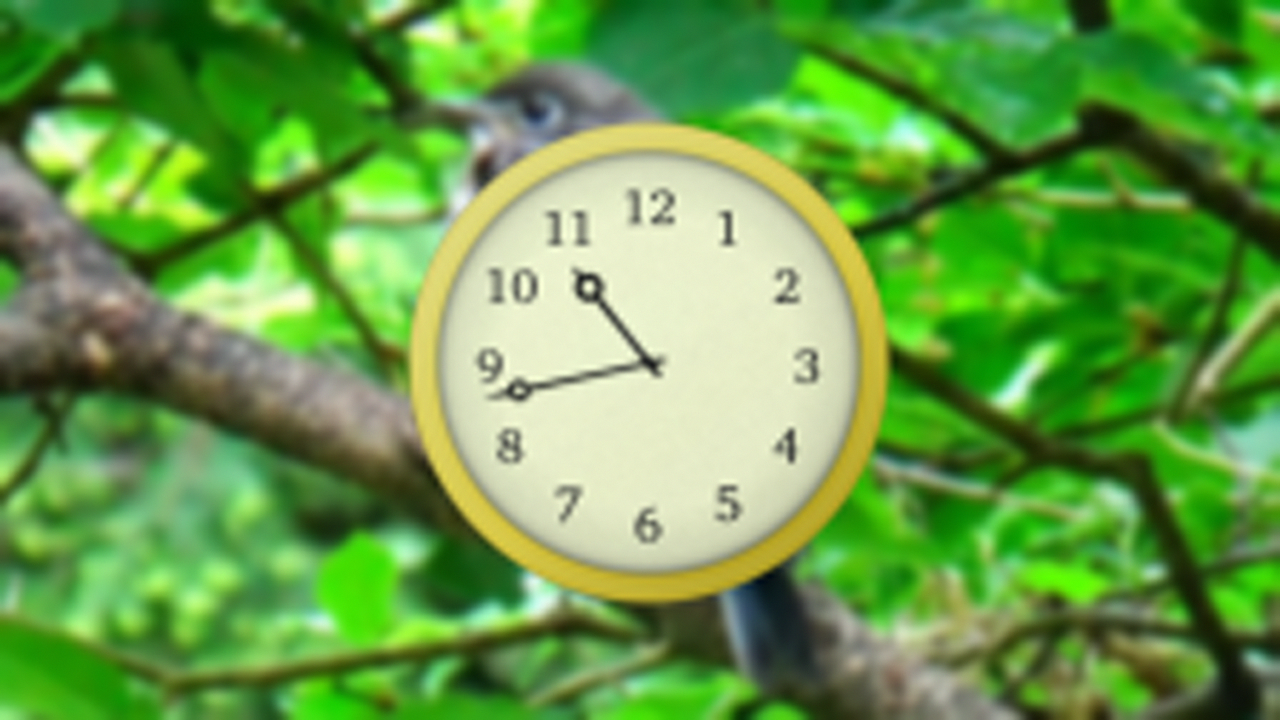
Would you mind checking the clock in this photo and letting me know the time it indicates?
10:43
